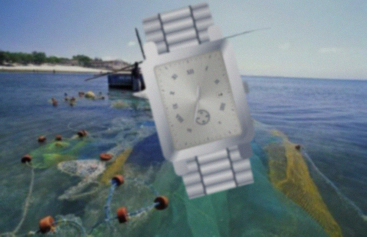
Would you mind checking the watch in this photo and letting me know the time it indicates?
12:34
